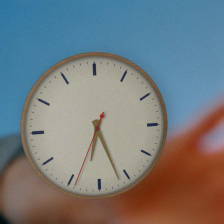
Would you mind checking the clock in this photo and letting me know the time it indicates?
6:26:34
